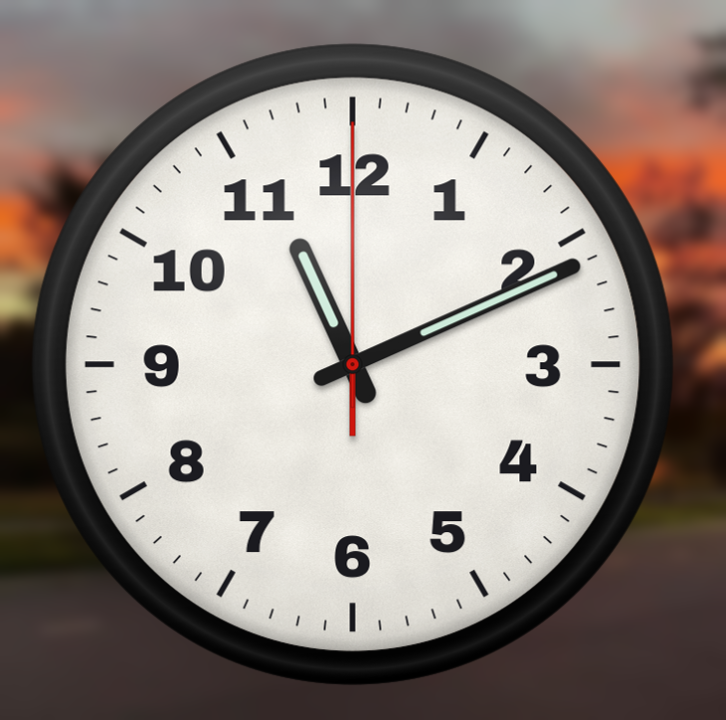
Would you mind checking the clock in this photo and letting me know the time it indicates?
11:11:00
